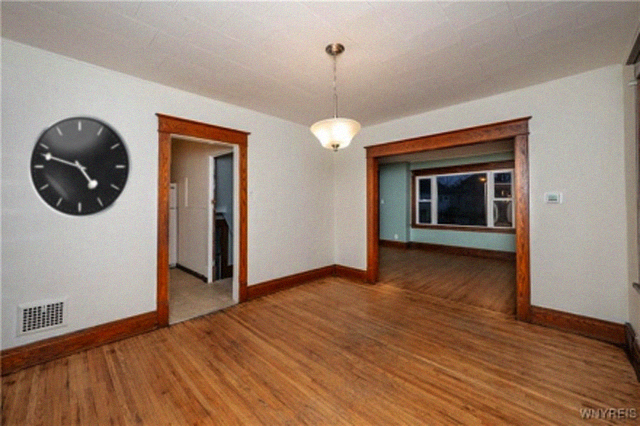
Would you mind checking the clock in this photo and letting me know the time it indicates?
4:48
